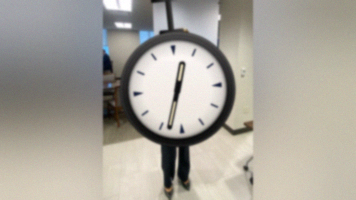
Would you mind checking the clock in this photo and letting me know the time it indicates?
12:33
